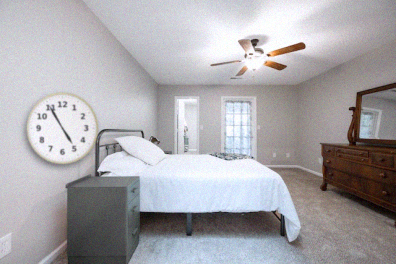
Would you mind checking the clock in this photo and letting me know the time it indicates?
4:55
